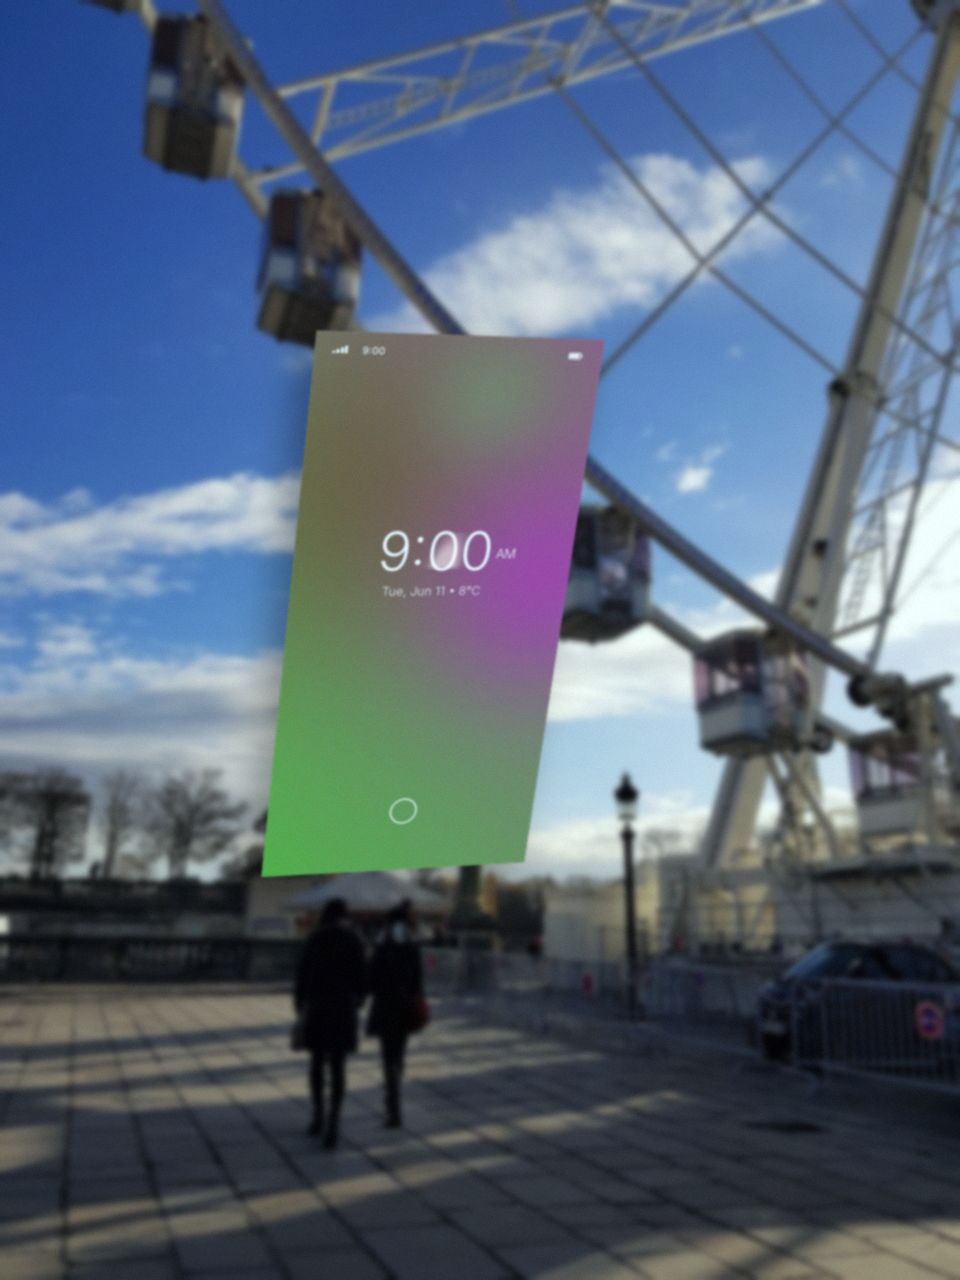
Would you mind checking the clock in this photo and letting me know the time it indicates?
9:00
